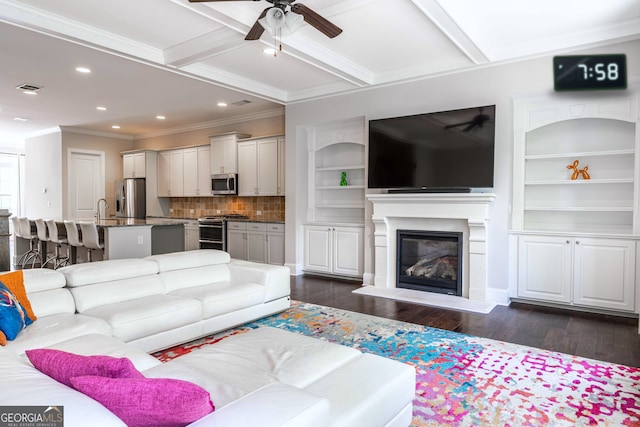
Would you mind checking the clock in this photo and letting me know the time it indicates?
7:58
